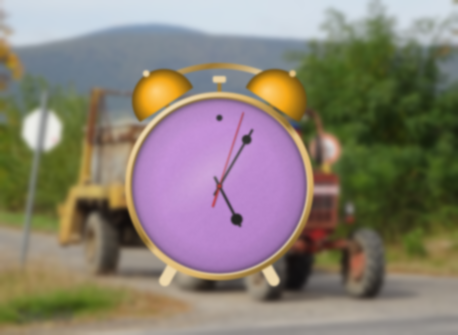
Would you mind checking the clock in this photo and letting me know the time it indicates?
5:05:03
